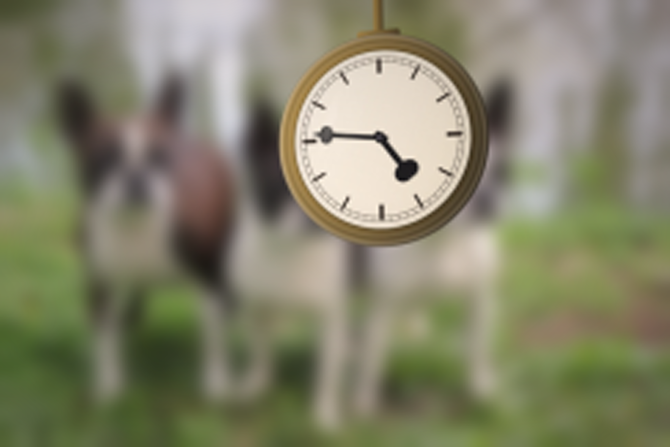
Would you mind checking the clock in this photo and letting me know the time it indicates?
4:46
